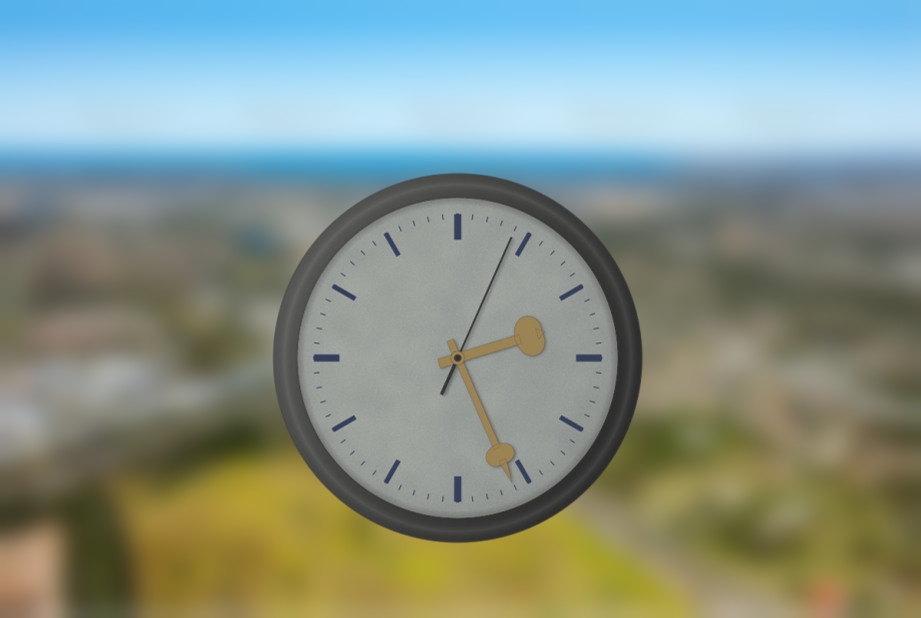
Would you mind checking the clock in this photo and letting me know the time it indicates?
2:26:04
